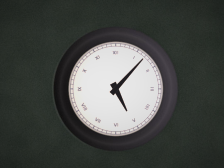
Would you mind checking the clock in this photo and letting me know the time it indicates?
5:07
